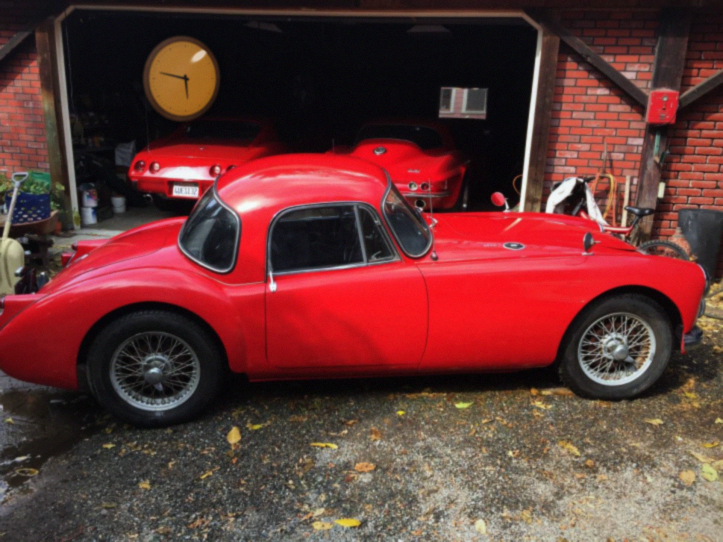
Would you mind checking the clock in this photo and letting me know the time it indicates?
5:47
